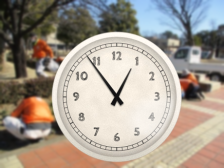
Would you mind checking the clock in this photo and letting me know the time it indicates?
12:54
